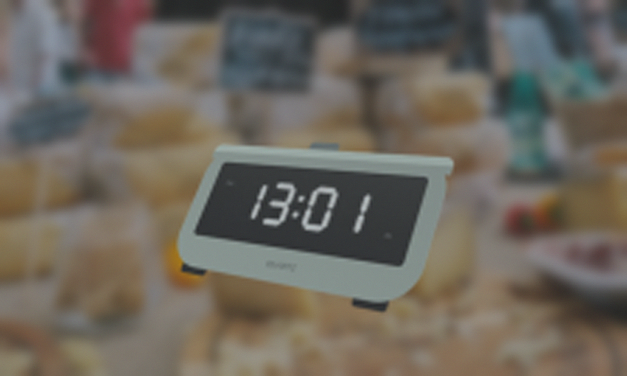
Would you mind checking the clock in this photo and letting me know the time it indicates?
13:01
